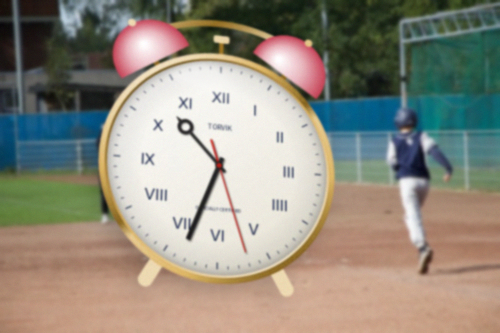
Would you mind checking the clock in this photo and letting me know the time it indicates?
10:33:27
